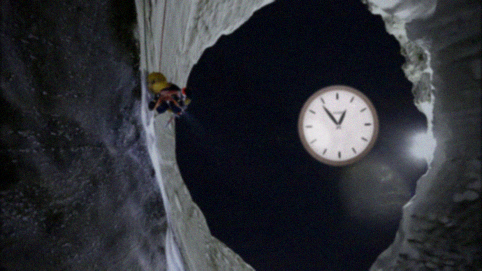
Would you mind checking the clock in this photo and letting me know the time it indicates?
12:54
